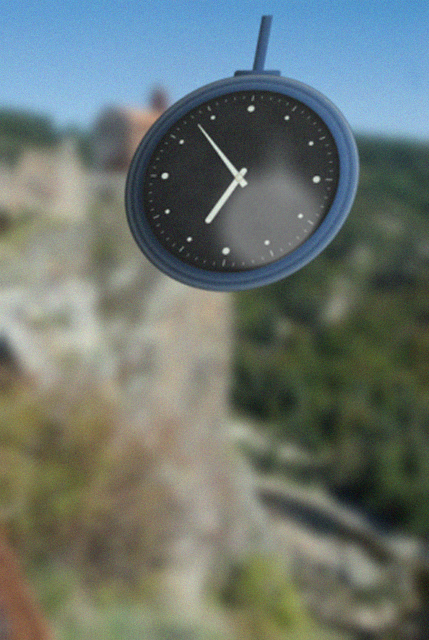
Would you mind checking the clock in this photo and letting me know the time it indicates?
6:53
